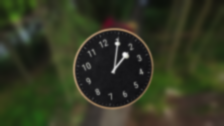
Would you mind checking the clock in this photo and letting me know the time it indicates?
2:05
